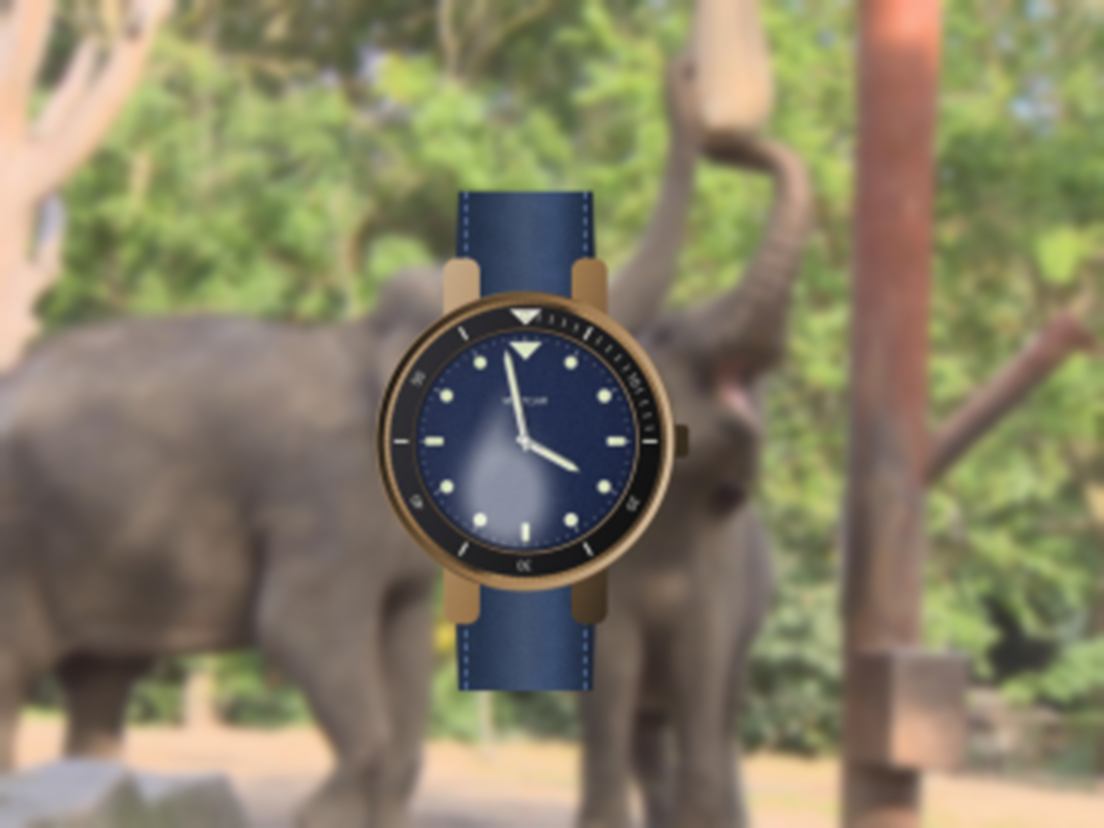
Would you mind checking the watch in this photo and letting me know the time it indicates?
3:58
